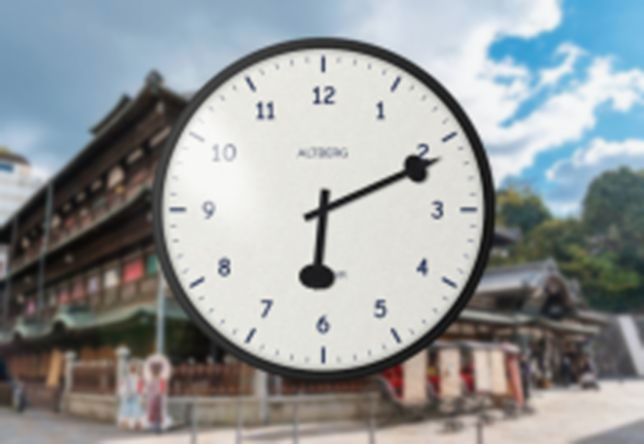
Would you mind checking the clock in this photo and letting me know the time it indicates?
6:11
